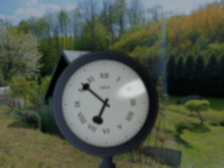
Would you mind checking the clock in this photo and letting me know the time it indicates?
6:52
